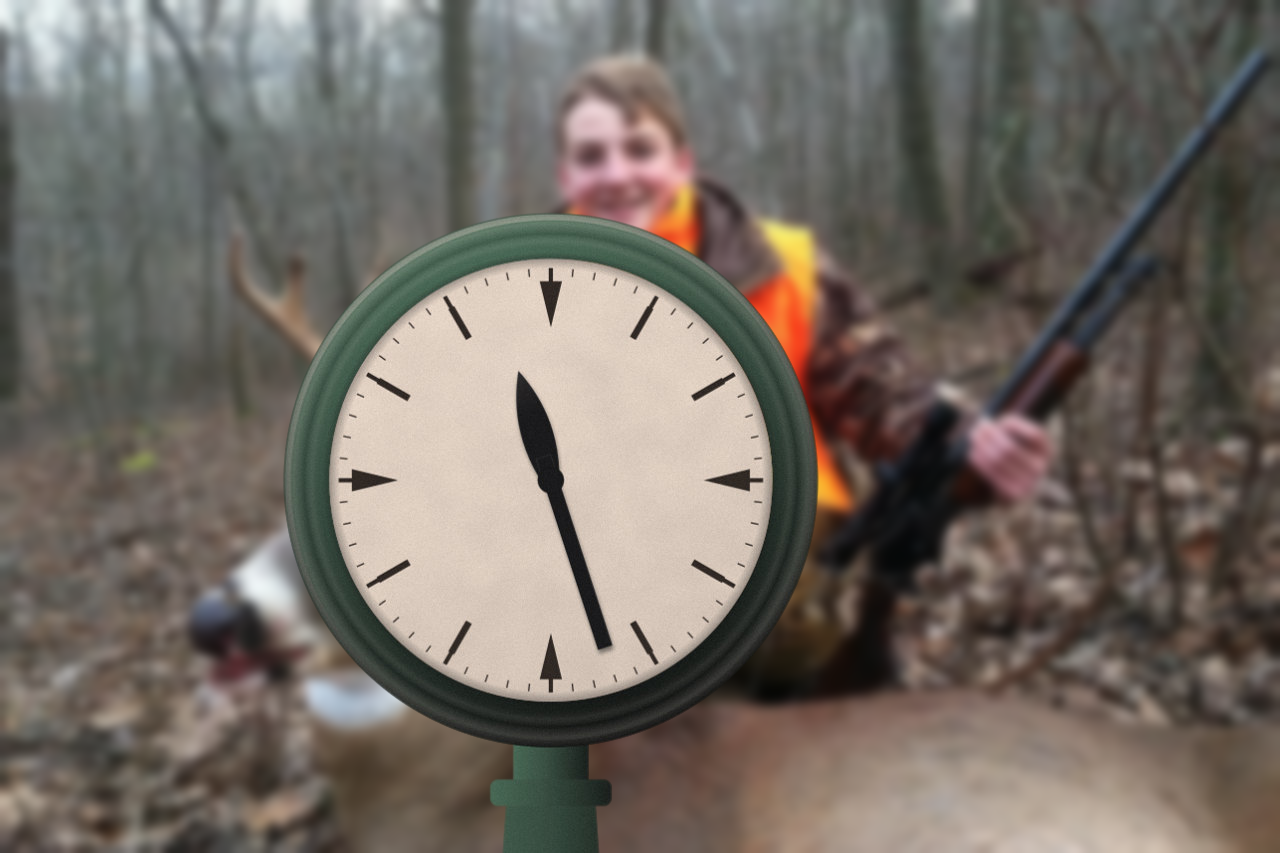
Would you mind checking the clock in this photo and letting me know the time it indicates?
11:27
